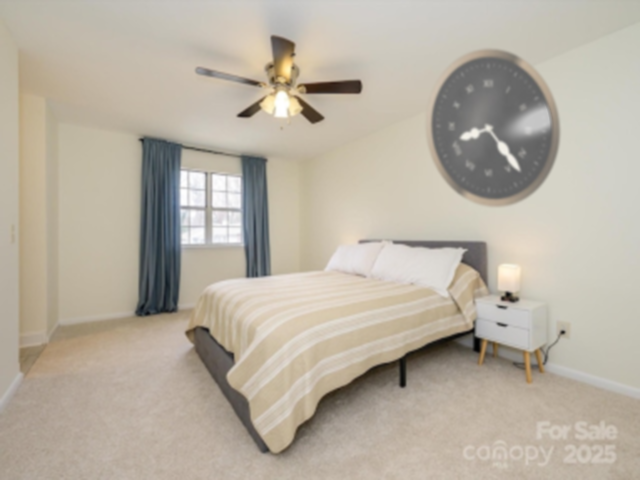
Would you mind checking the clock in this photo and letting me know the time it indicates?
8:23
